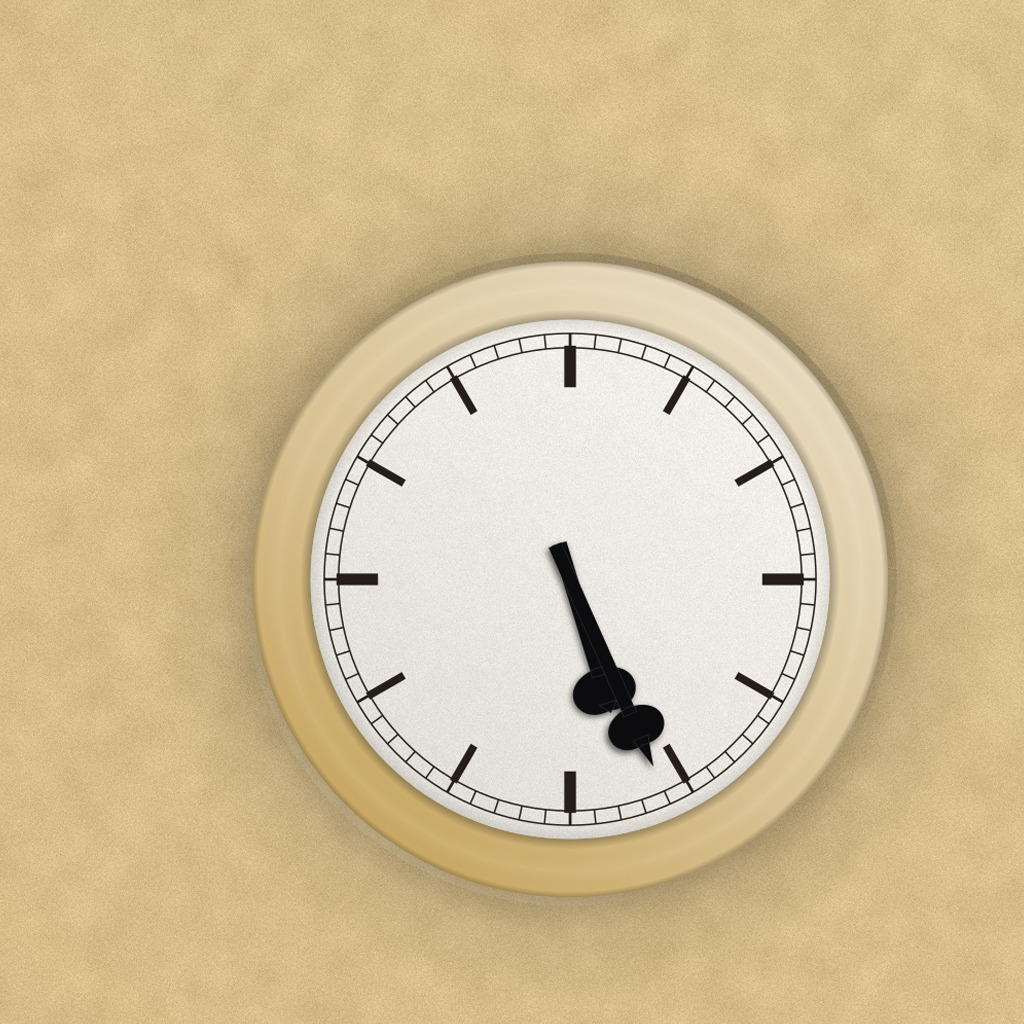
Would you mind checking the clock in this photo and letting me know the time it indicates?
5:26
